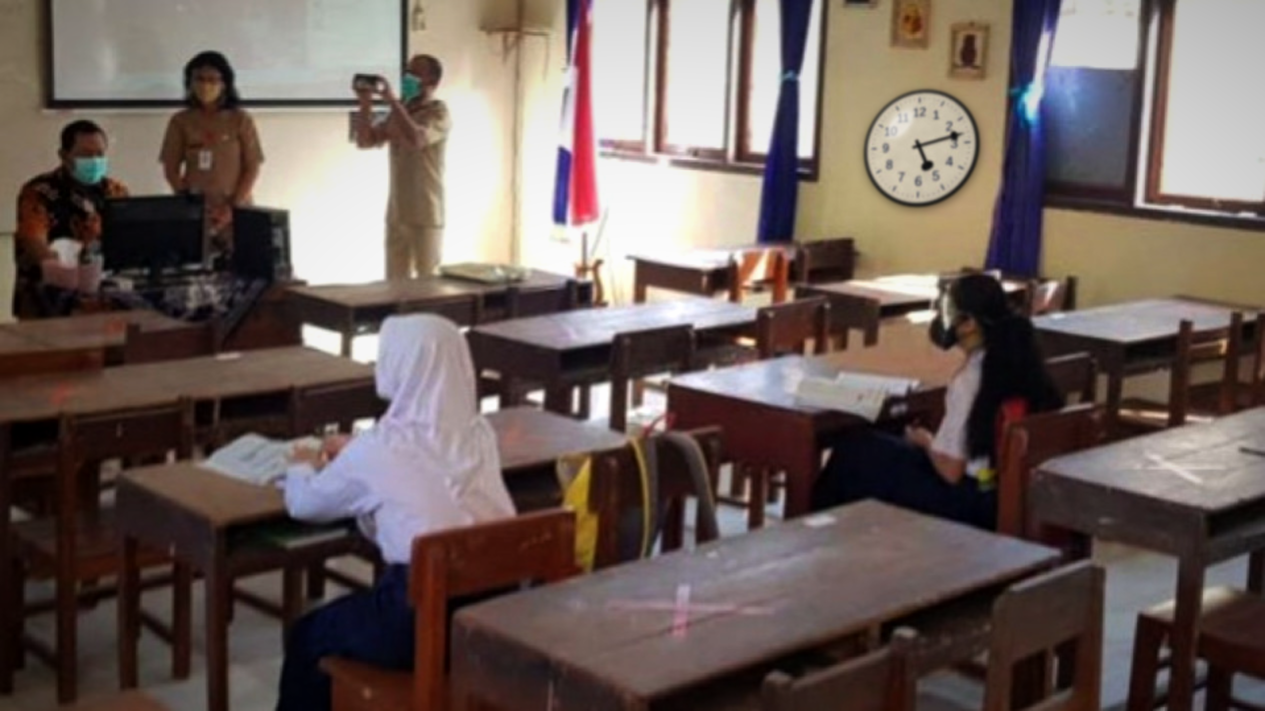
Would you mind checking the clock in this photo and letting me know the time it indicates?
5:13
